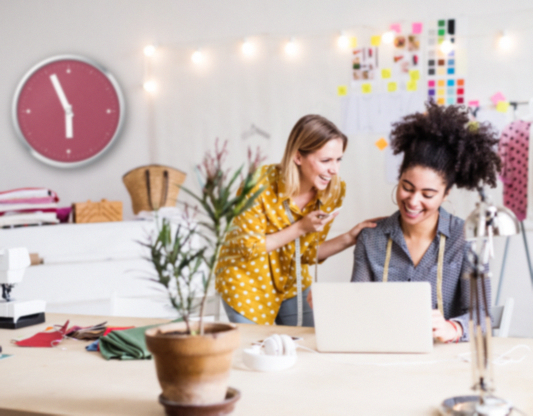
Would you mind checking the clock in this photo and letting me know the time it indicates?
5:56
